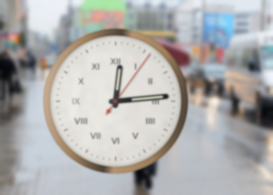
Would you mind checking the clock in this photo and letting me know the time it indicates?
12:14:06
